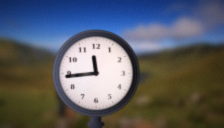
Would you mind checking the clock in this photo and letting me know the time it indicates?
11:44
